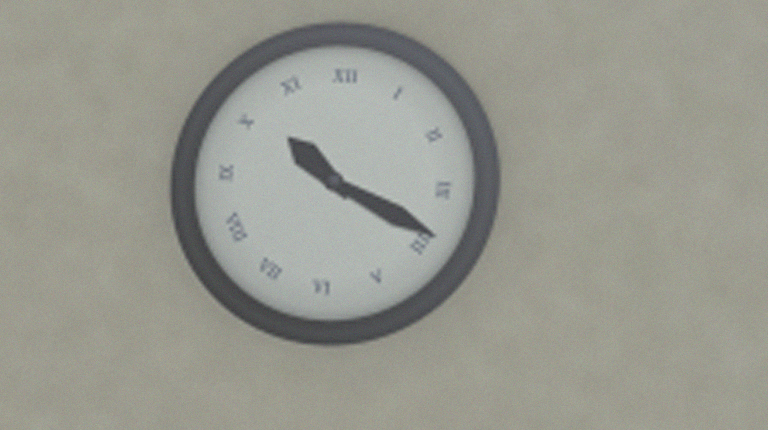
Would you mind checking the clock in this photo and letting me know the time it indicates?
10:19
